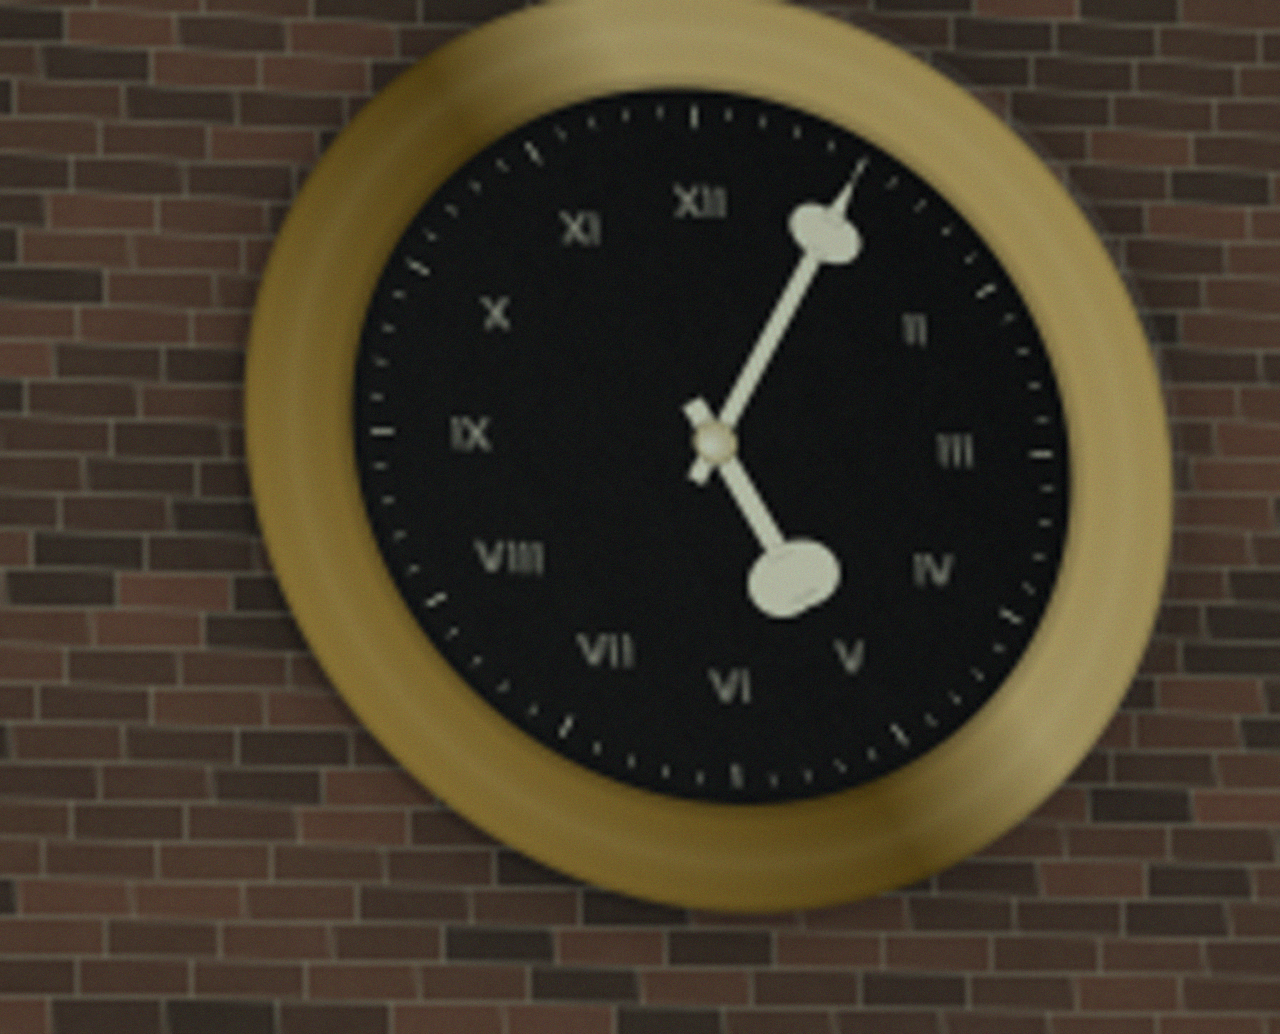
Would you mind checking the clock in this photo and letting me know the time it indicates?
5:05
